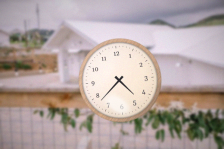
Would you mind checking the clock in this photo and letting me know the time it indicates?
4:38
